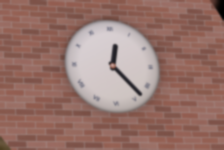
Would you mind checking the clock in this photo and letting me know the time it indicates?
12:23
